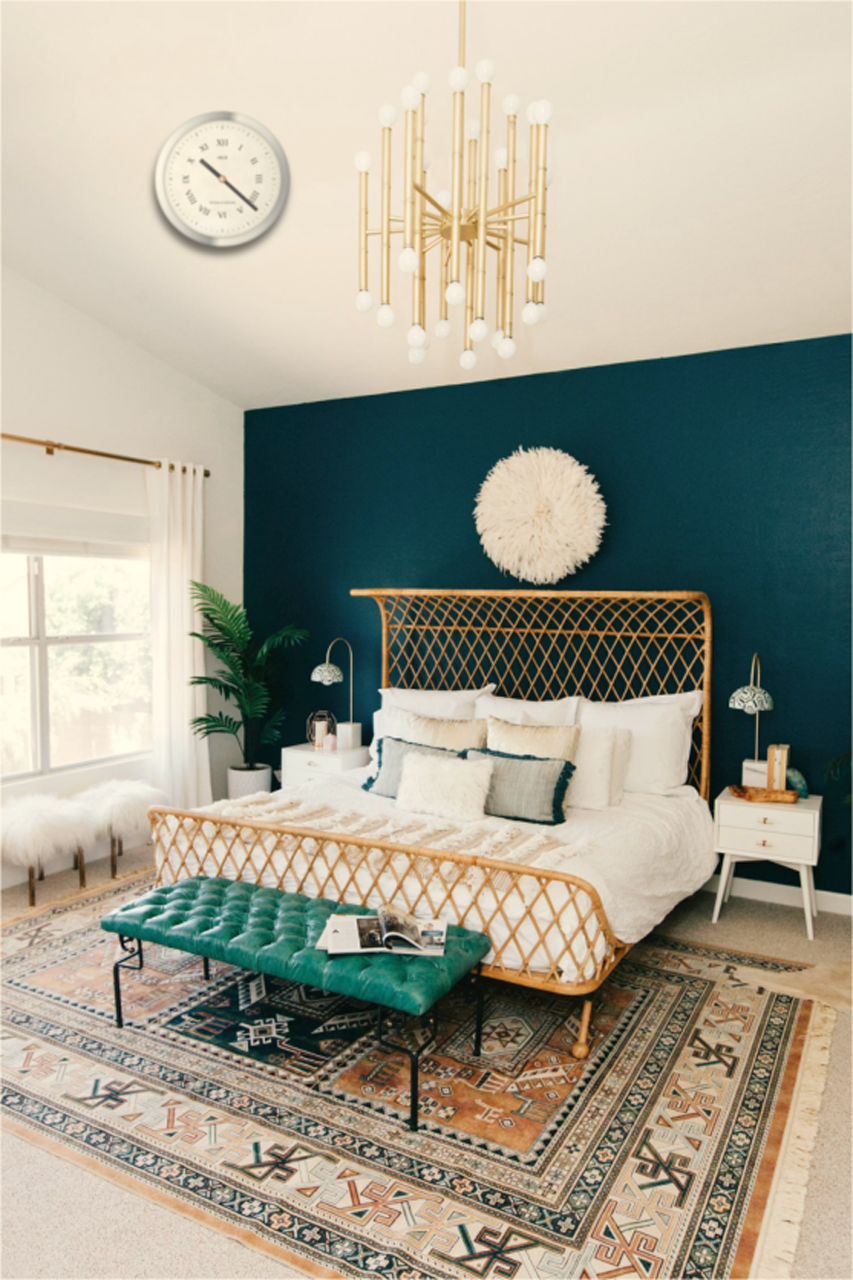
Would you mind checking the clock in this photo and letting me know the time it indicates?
10:22
